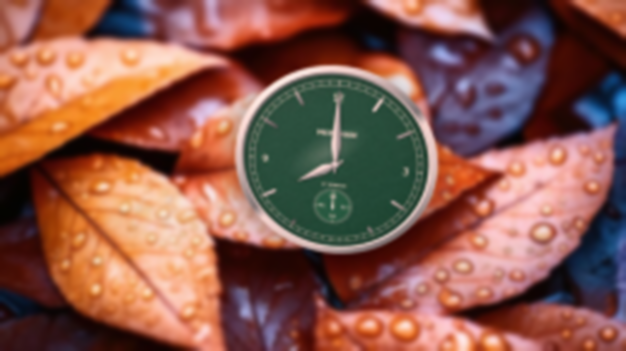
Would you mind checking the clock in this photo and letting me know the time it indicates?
8:00
